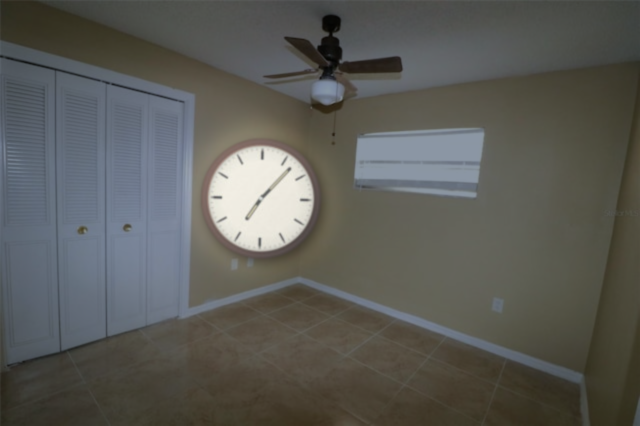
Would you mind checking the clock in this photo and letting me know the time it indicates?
7:07
